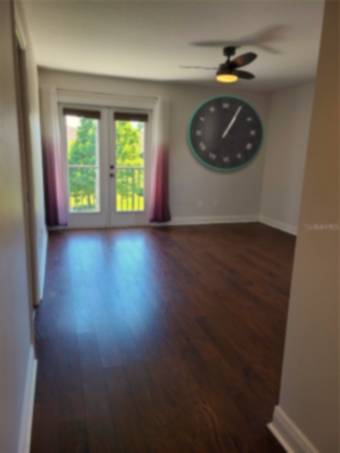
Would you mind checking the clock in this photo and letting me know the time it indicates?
1:05
